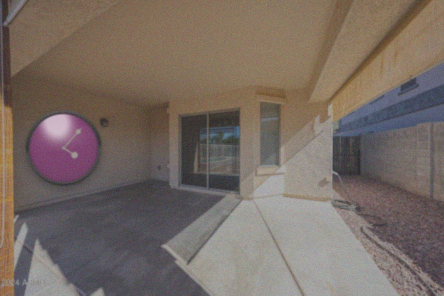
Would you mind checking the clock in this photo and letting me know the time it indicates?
4:07
